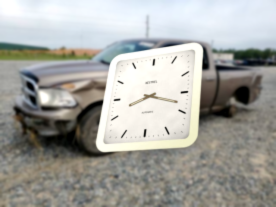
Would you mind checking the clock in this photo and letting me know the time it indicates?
8:18
